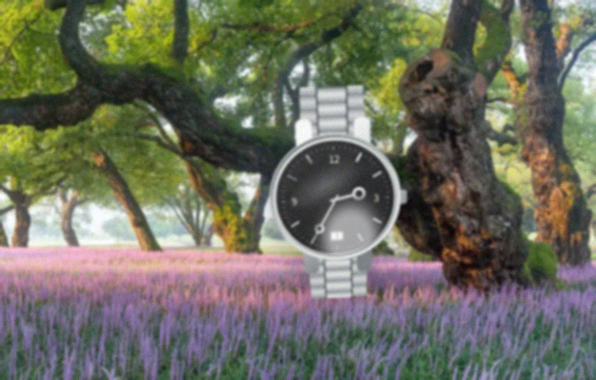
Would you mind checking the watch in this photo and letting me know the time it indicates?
2:35
